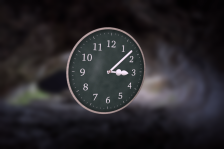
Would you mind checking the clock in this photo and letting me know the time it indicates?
3:08
